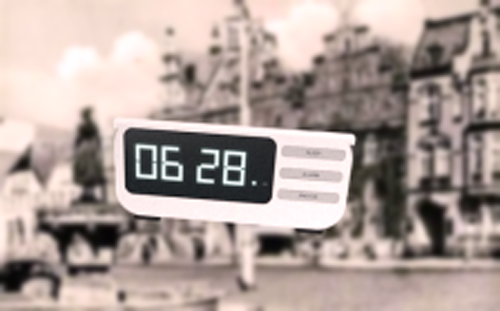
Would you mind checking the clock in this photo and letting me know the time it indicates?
6:28
